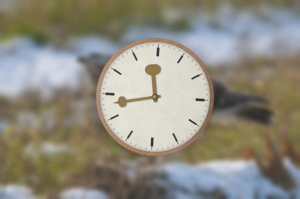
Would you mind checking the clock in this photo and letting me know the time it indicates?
11:43
